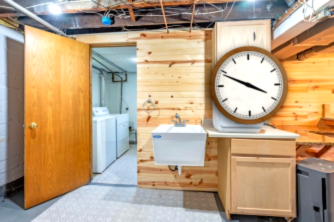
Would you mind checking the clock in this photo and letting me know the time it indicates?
3:49
